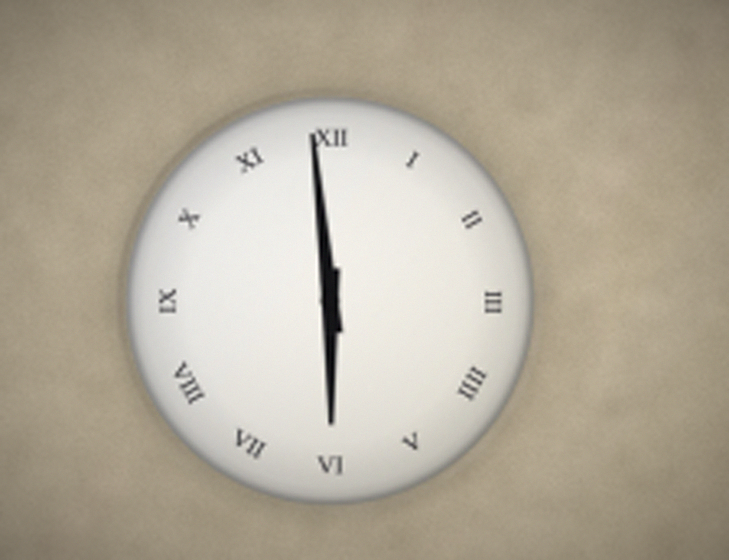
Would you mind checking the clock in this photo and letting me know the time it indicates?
5:59
